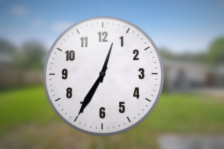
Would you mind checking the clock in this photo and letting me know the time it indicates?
12:35
